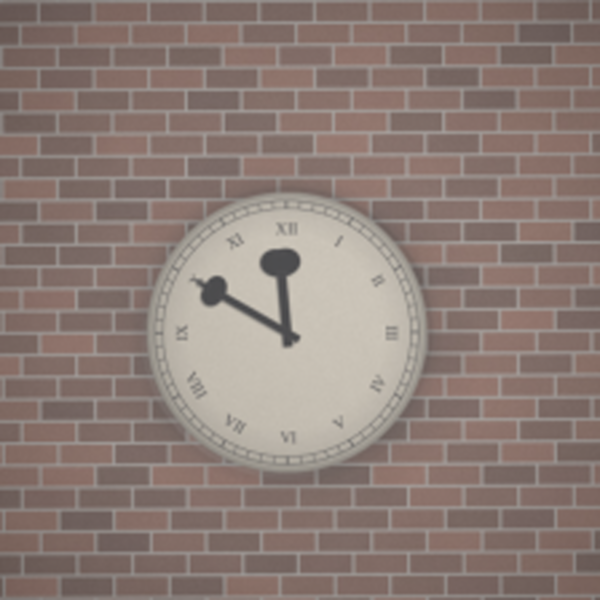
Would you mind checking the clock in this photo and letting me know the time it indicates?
11:50
